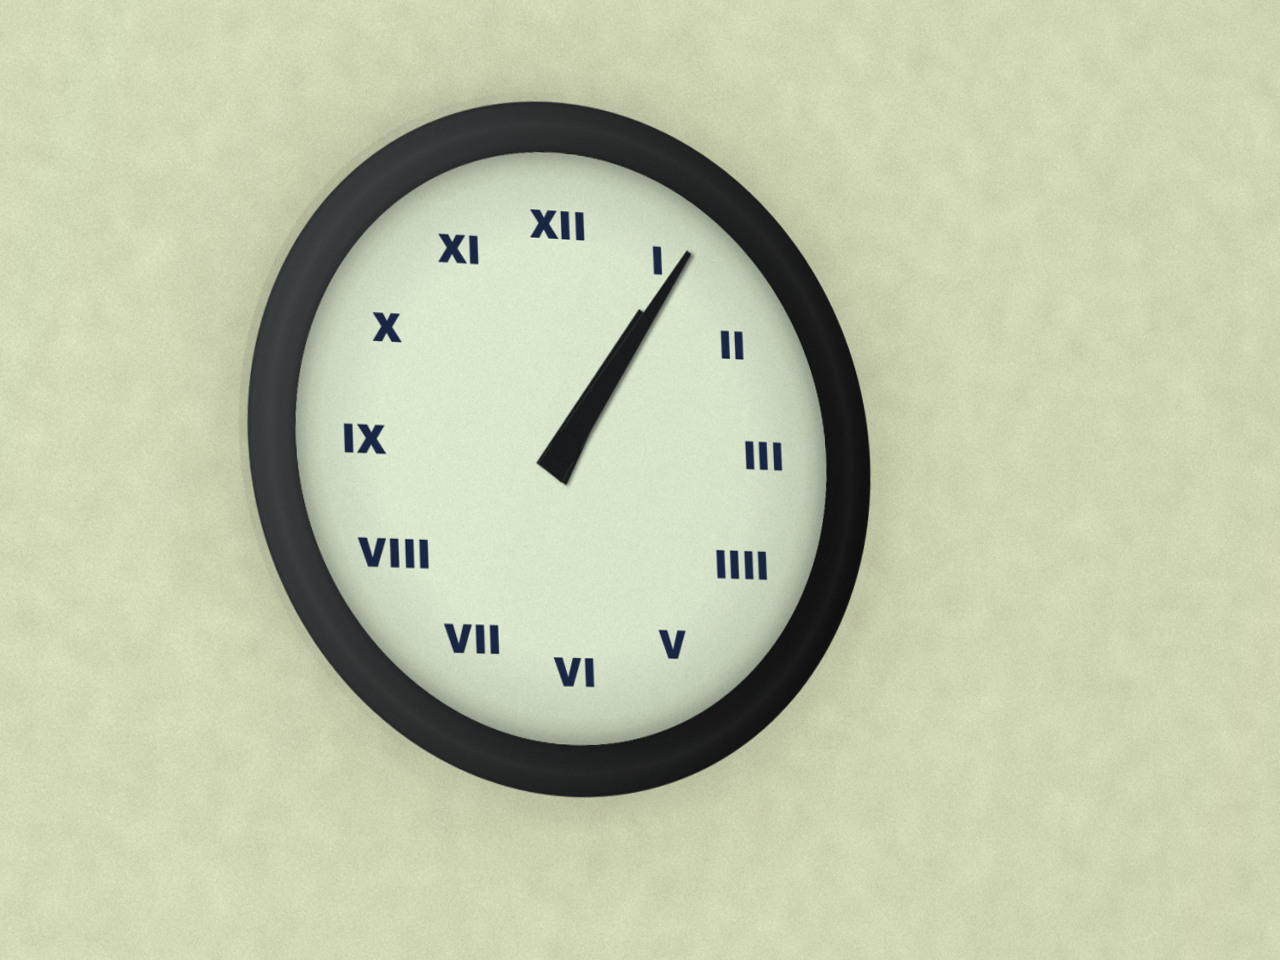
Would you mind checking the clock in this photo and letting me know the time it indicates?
1:06
